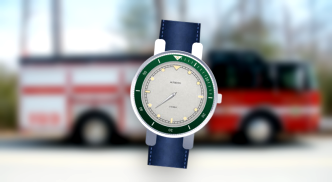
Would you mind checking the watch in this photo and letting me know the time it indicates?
7:38
